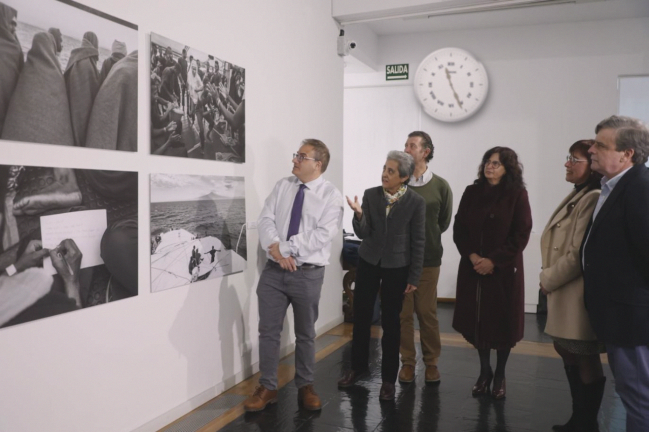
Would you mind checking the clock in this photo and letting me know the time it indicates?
11:26
